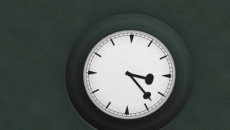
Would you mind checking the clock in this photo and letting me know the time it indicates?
3:23
